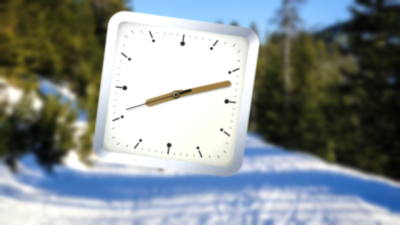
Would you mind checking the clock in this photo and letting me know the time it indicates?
8:11:41
